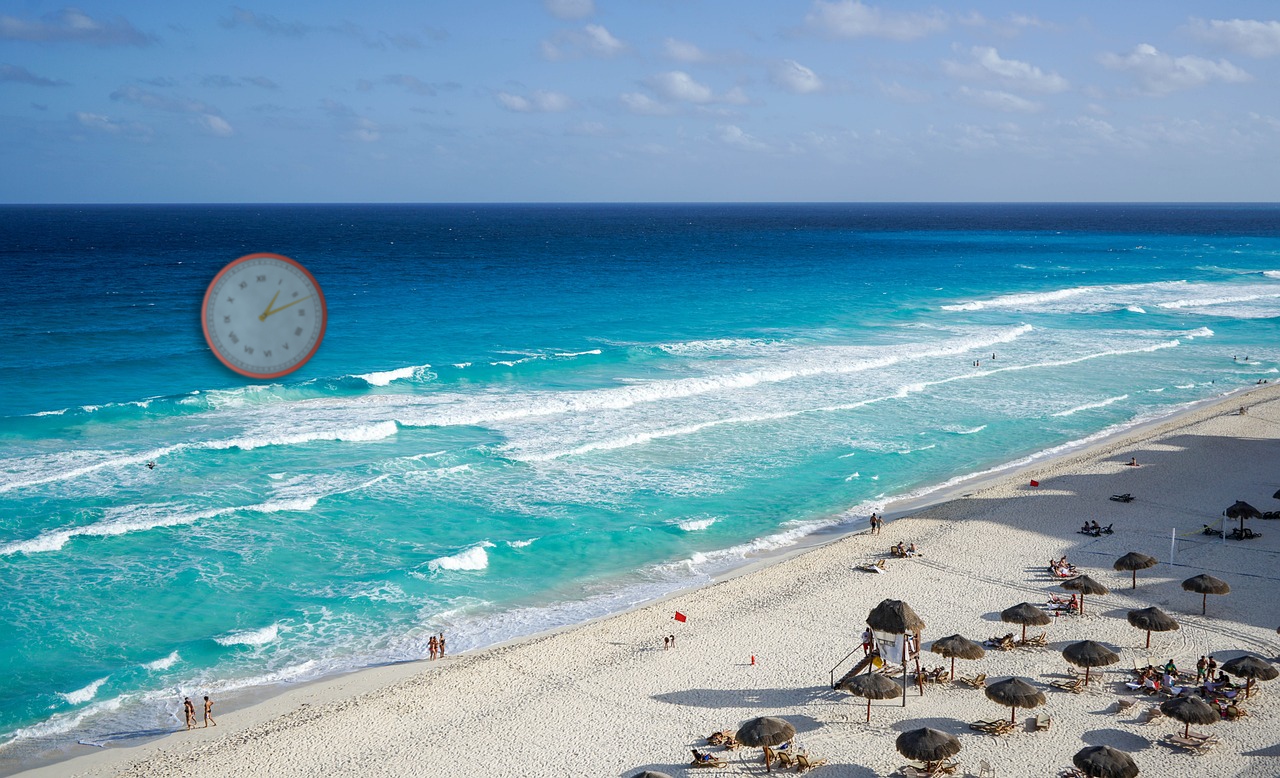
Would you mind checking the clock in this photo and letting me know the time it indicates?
1:12
